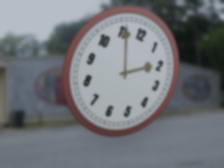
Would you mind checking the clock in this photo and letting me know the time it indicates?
1:56
